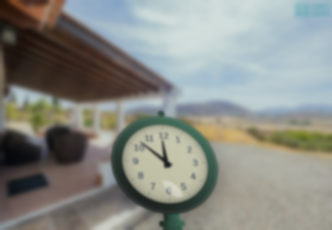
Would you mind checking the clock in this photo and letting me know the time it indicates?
11:52
